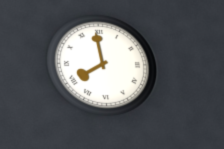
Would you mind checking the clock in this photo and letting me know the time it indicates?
7:59
